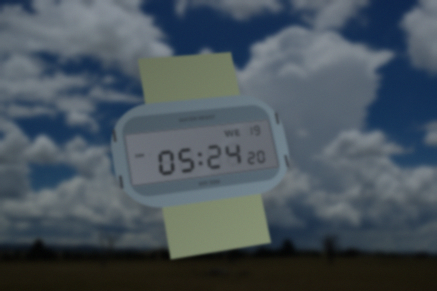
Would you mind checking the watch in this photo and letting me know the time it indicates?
5:24:20
